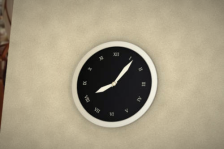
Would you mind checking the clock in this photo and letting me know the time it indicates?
8:06
